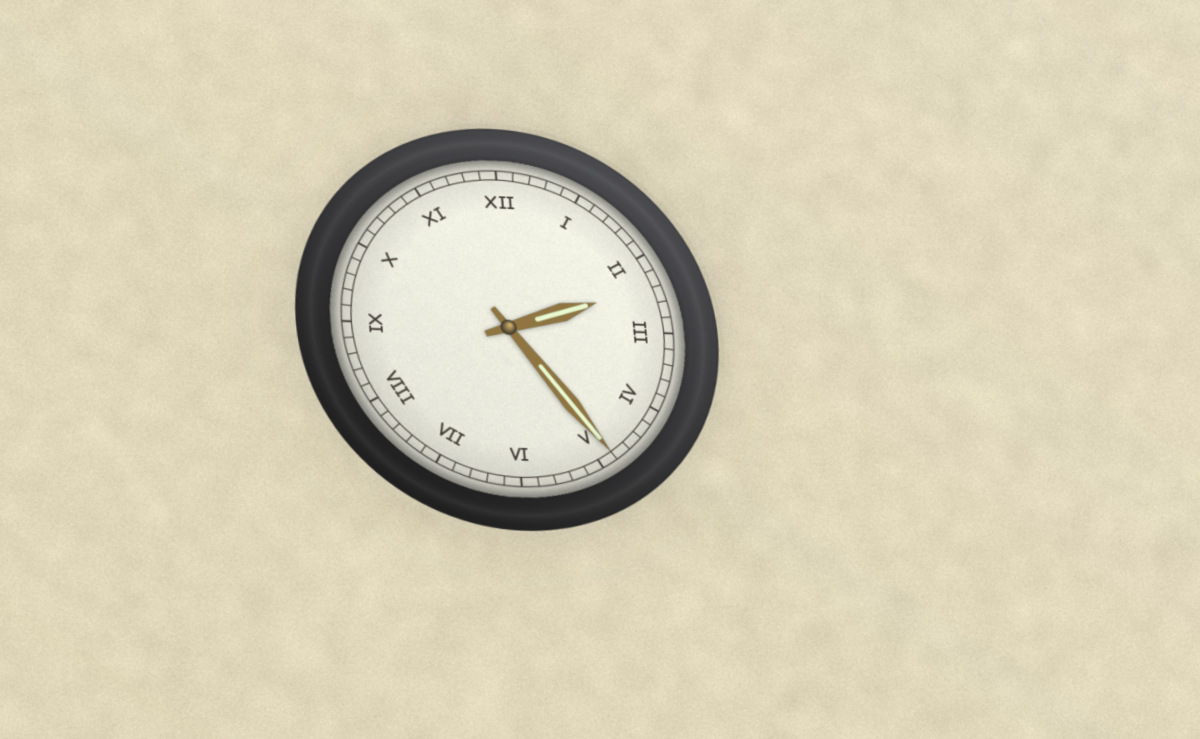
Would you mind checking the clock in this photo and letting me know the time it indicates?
2:24
